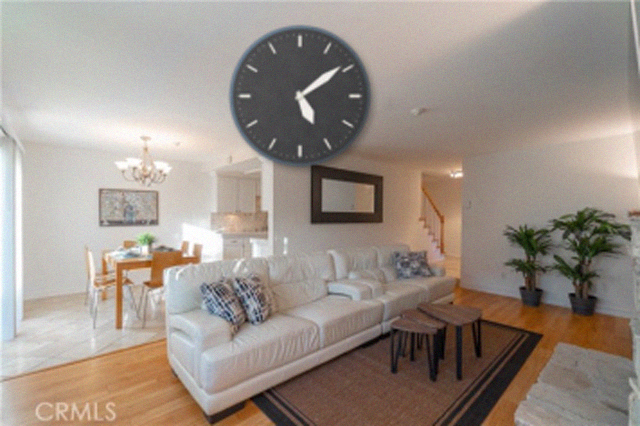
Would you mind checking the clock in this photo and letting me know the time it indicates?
5:09
